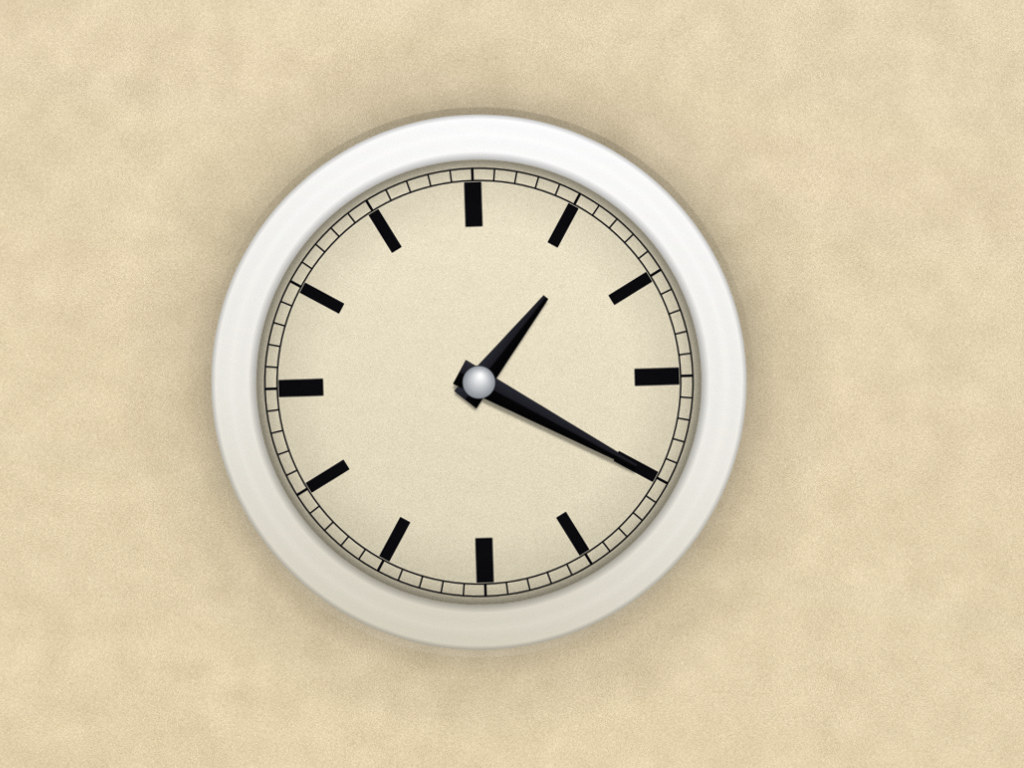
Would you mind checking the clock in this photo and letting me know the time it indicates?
1:20
